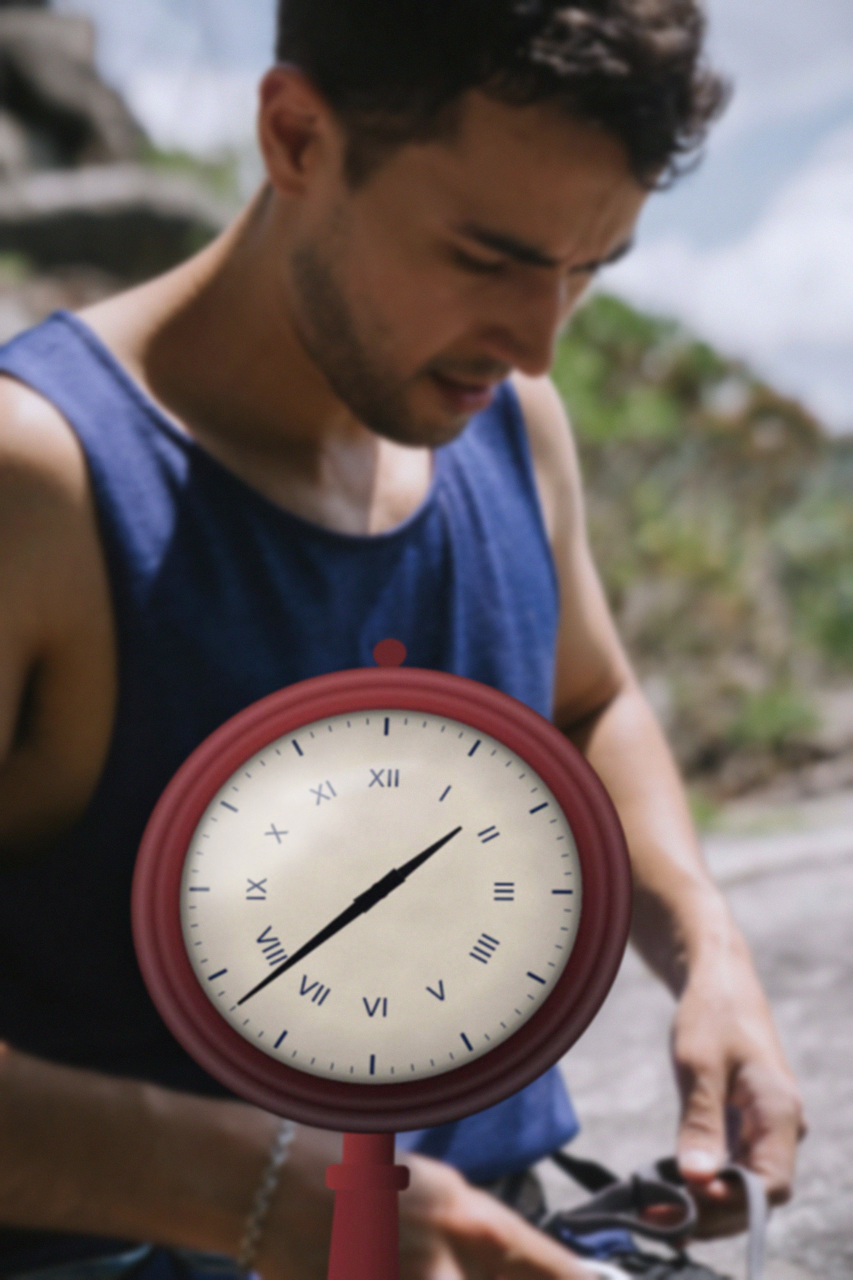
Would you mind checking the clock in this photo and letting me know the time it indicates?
1:38
